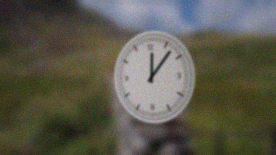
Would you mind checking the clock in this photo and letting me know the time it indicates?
12:07
